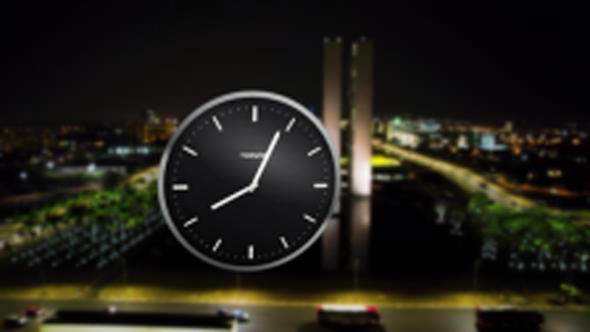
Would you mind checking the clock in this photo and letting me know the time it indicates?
8:04
